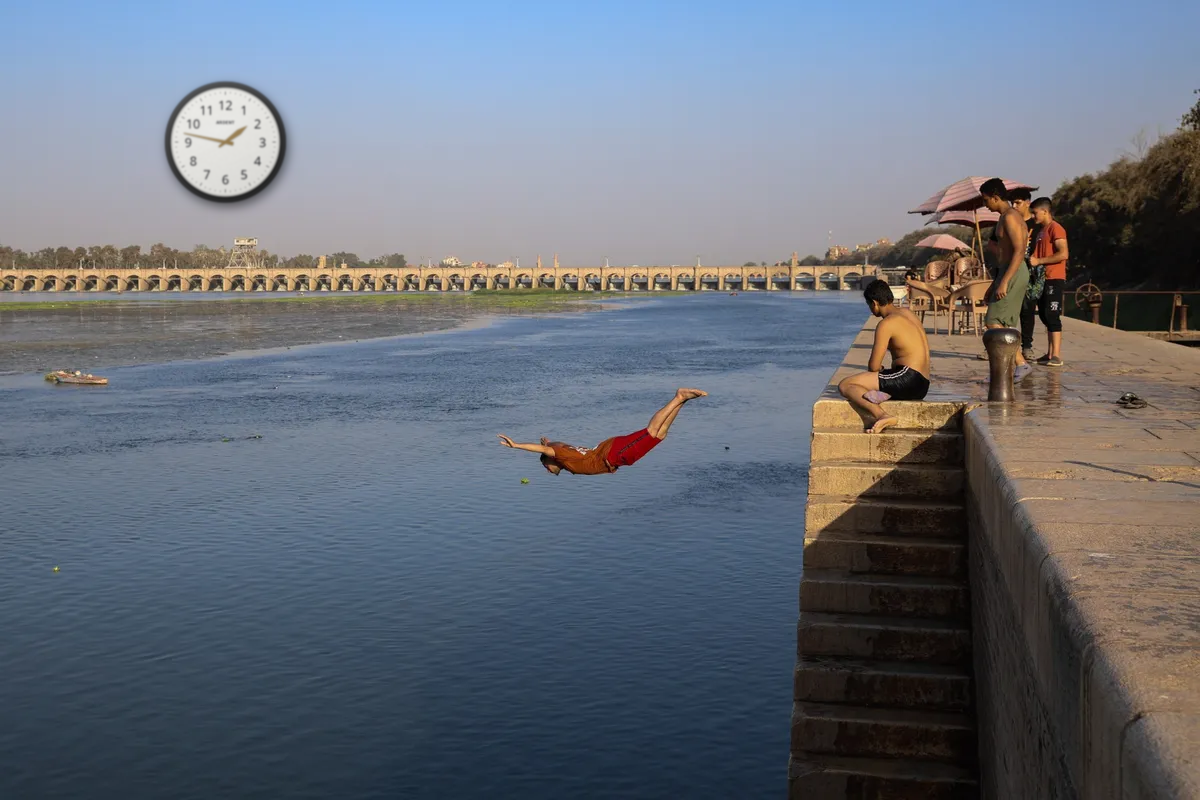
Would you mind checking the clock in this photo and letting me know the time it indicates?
1:47
